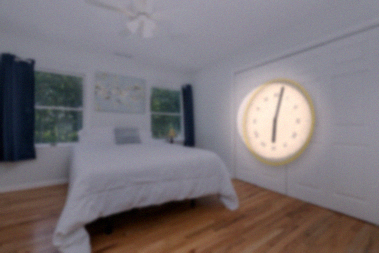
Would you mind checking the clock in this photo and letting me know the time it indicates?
6:02
